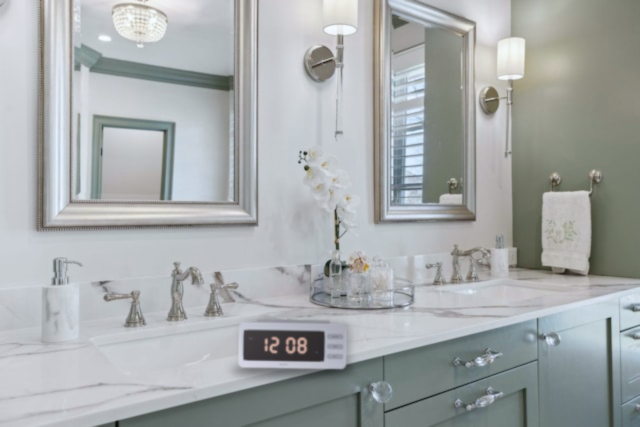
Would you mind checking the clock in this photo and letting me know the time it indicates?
12:08
